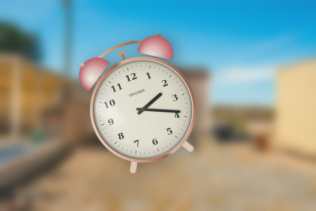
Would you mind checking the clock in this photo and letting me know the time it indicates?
2:19
